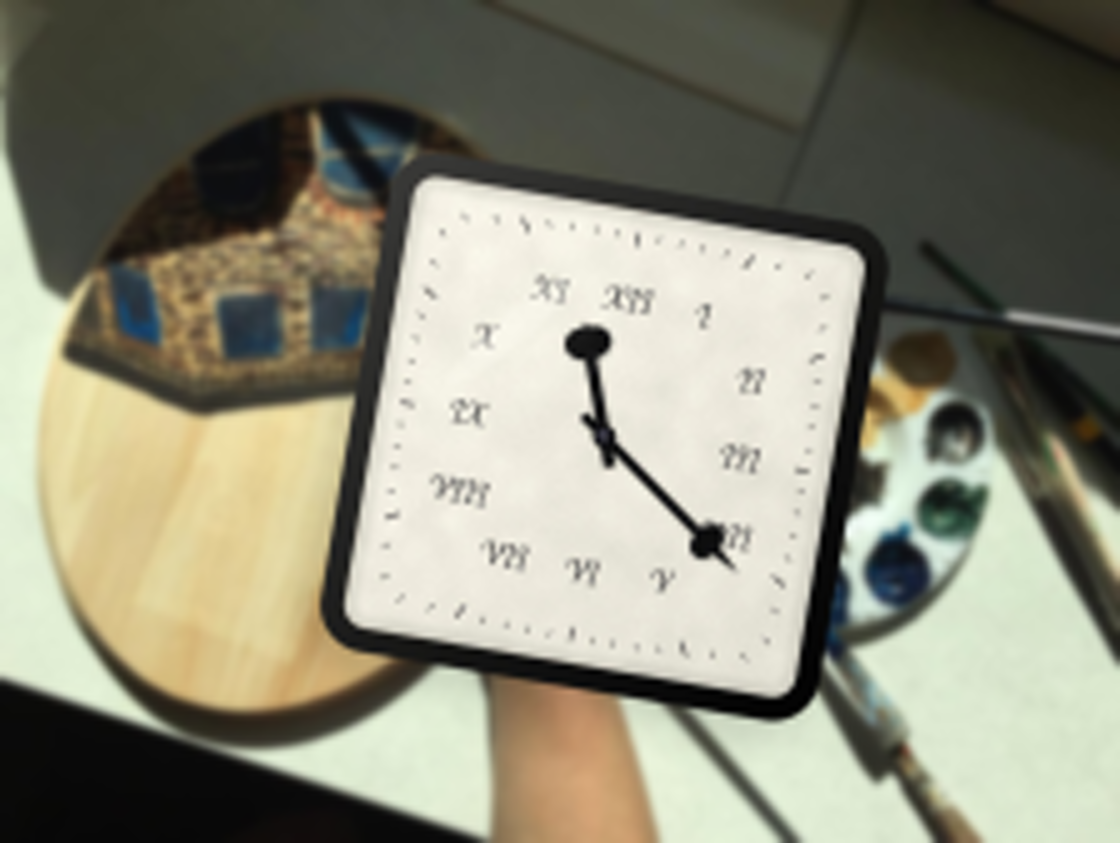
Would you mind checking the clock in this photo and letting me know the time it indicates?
11:21
